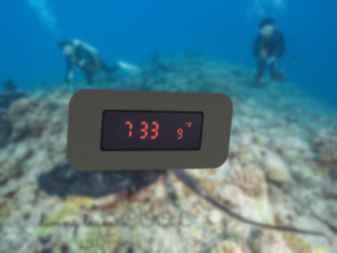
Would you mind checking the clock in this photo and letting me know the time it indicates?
7:33
